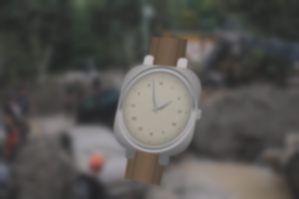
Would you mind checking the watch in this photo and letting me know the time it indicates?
1:57
